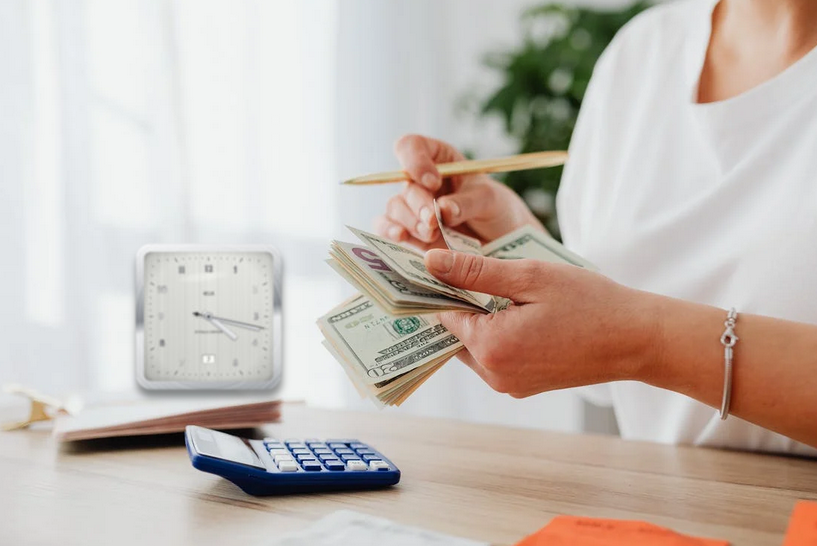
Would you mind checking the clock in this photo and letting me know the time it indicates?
4:17:17
